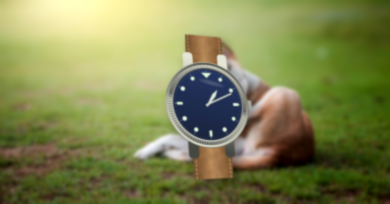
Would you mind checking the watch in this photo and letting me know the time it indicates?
1:11
